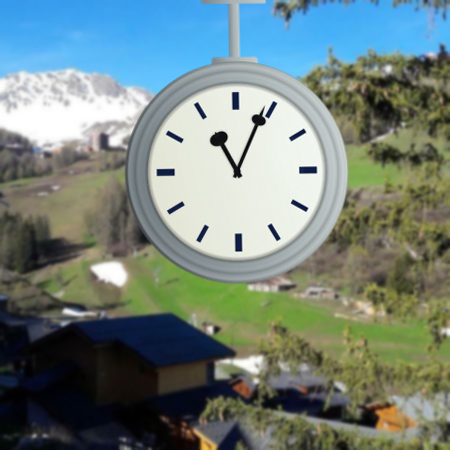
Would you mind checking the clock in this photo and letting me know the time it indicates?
11:04
